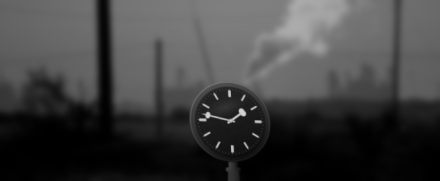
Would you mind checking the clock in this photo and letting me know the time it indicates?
1:47
